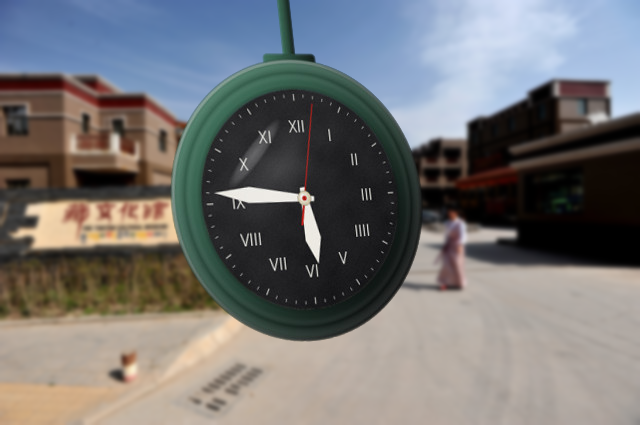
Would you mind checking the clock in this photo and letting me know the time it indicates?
5:46:02
